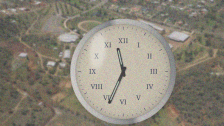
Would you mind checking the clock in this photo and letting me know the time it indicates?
11:34
